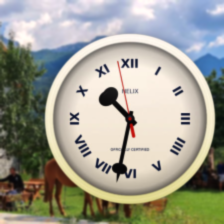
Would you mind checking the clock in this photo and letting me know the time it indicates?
10:31:58
